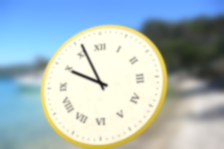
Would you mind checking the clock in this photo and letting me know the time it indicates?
9:56
